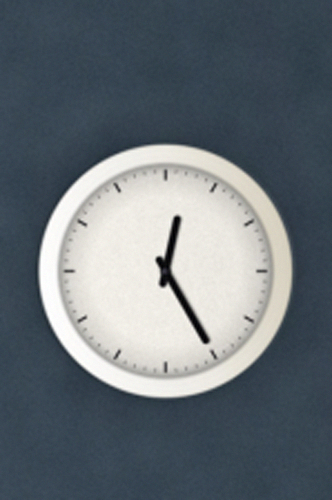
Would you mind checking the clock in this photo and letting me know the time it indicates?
12:25
